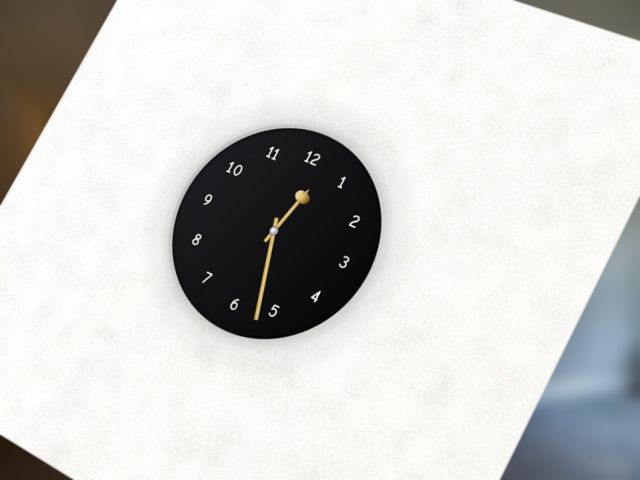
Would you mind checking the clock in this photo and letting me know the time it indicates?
12:27
